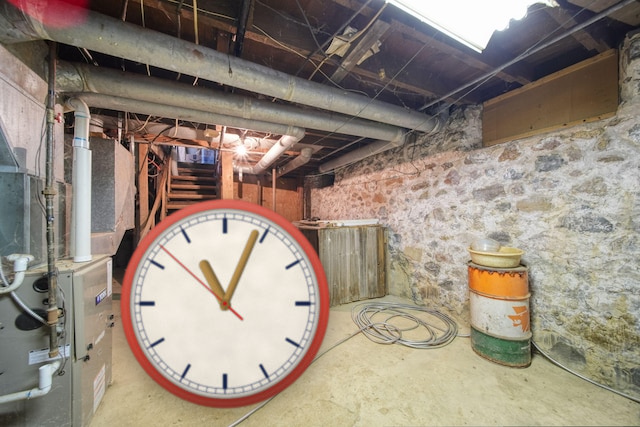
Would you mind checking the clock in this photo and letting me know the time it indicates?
11:03:52
